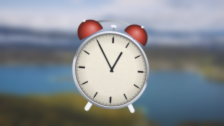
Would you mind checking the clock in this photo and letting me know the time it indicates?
12:55
